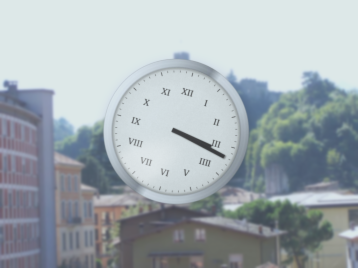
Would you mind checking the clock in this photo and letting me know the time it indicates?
3:17
